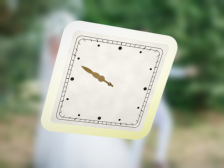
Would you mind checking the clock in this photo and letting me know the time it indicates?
9:49
